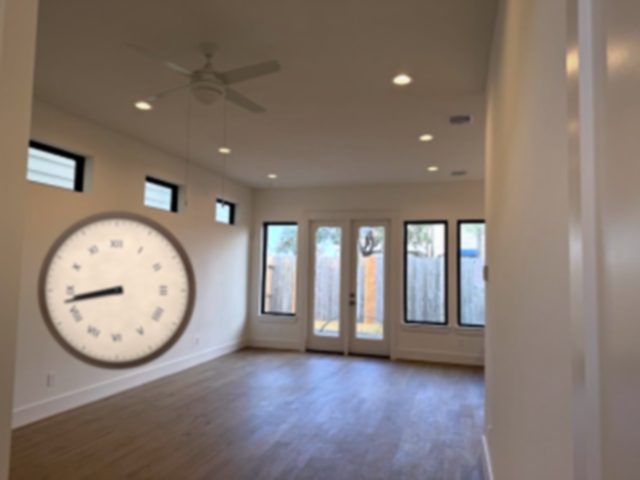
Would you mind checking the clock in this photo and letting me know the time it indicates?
8:43
